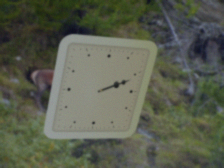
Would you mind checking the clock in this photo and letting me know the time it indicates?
2:11
